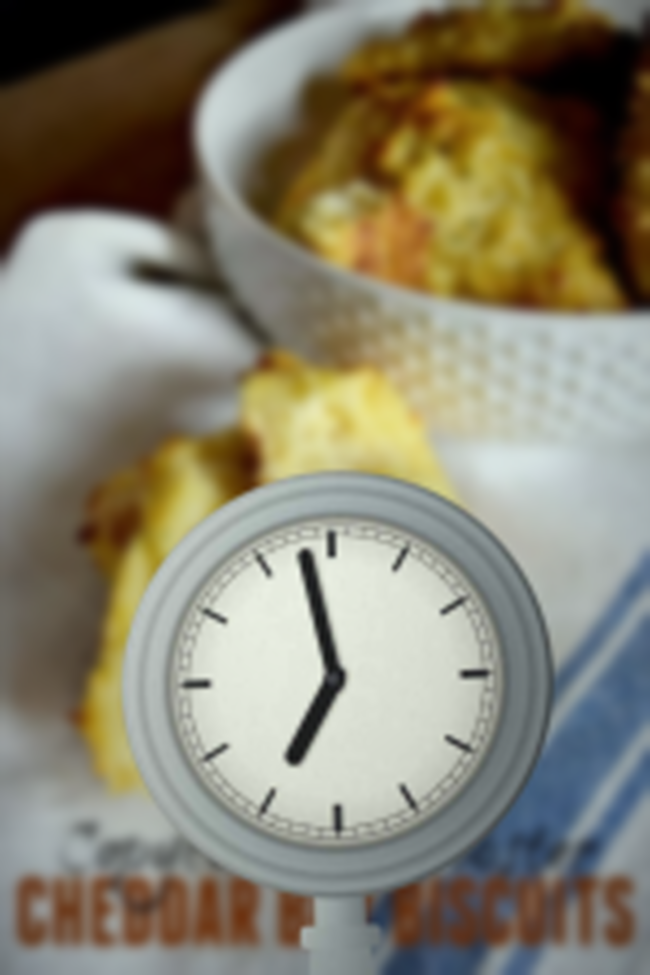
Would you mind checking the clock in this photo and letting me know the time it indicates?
6:58
